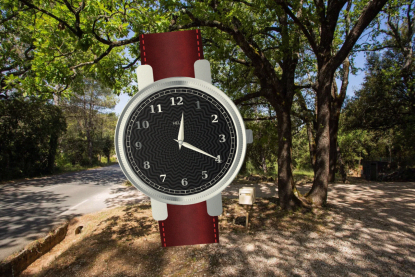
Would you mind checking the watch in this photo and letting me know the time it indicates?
12:20
